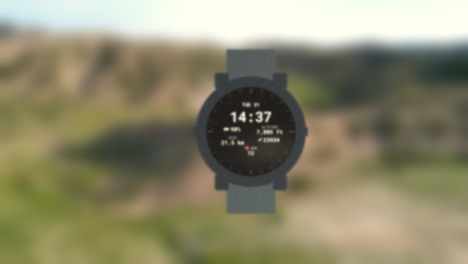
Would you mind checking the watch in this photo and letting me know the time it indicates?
14:37
